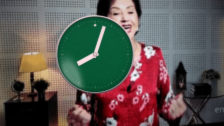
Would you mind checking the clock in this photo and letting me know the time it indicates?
8:03
